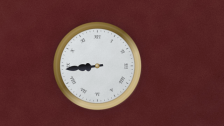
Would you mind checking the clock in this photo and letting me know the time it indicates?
8:44
